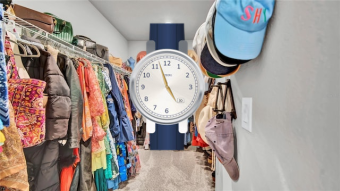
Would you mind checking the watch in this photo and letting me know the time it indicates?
4:57
